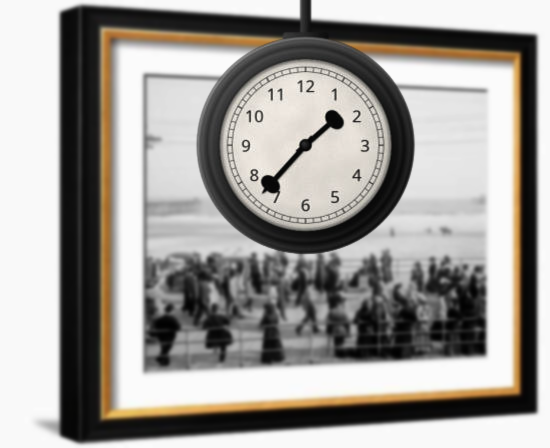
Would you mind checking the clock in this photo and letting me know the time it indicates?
1:37
